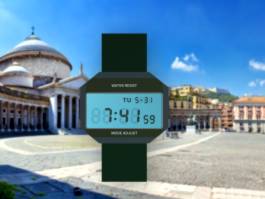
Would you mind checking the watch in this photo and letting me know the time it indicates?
7:41:59
